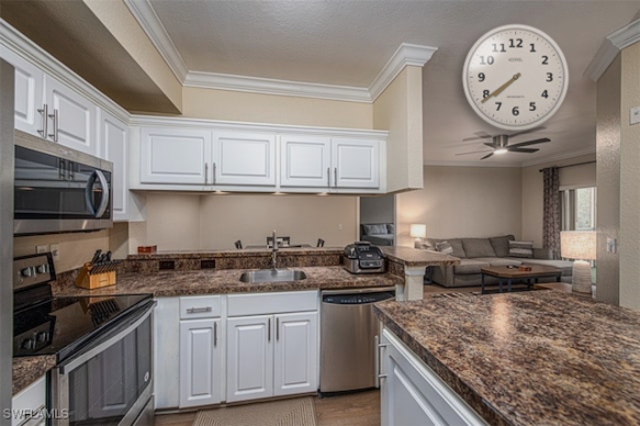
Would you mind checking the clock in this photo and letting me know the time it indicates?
7:39
